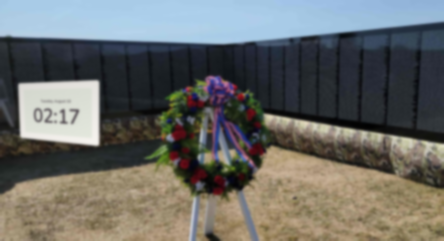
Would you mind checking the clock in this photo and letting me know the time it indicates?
2:17
